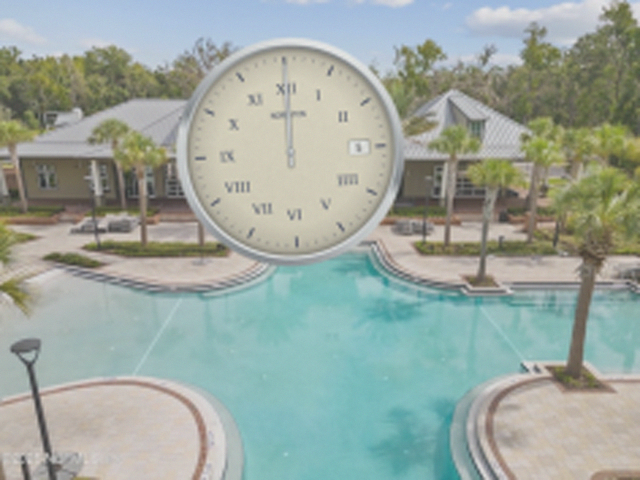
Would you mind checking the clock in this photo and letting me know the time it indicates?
12:00
